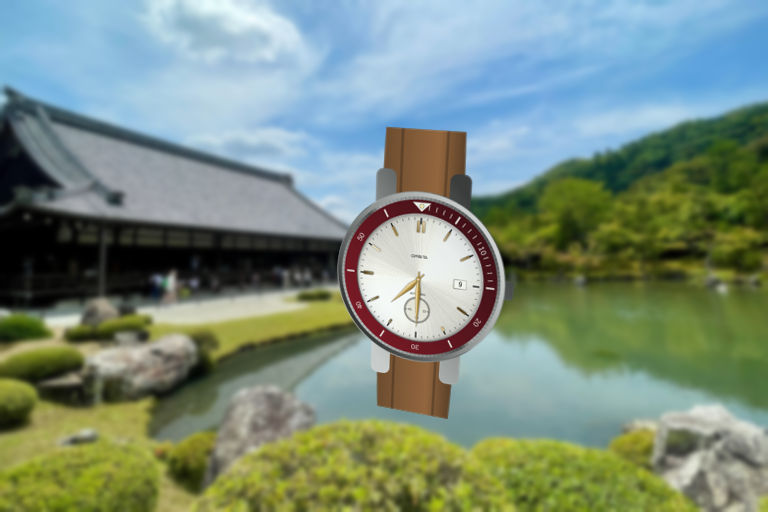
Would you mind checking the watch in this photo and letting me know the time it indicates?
7:30
